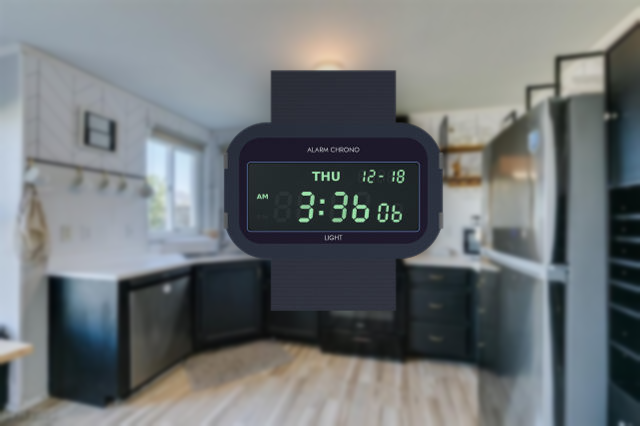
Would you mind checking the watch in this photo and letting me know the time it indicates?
3:36:06
